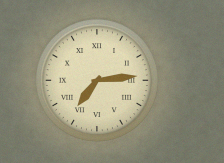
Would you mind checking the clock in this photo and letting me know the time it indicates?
7:14
